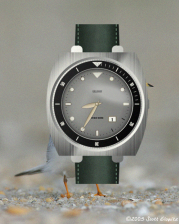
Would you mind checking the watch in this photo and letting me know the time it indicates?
8:35
